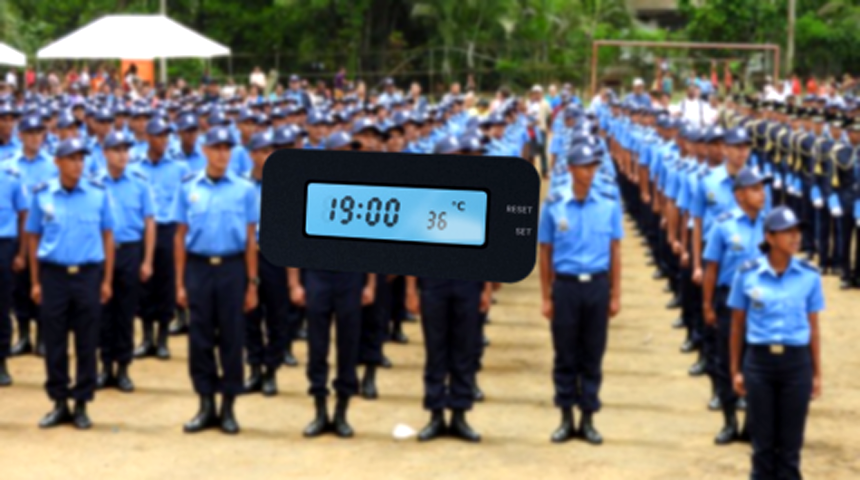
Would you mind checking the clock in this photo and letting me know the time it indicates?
19:00
